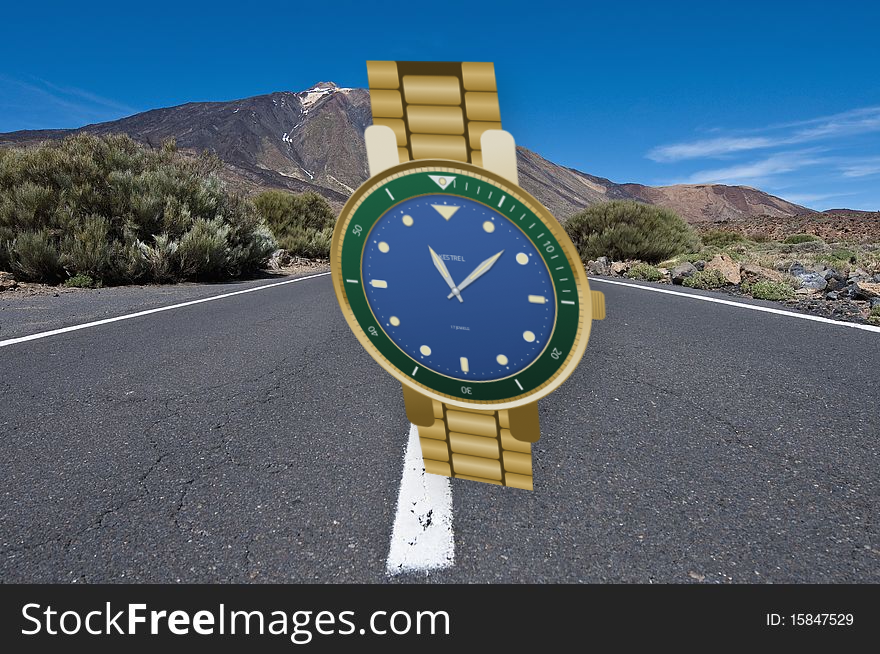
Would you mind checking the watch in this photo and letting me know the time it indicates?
11:08
